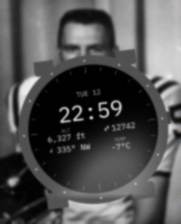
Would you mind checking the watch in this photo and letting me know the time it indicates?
22:59
